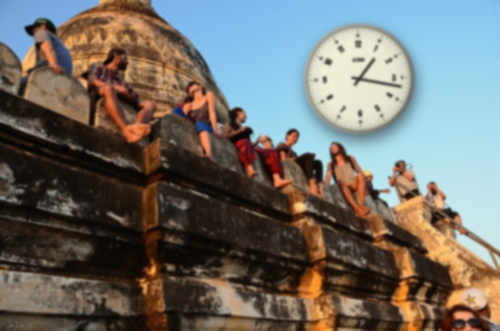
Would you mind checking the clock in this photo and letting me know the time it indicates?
1:17
